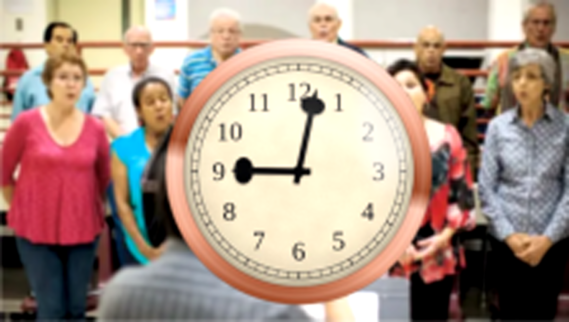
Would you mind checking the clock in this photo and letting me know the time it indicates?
9:02
